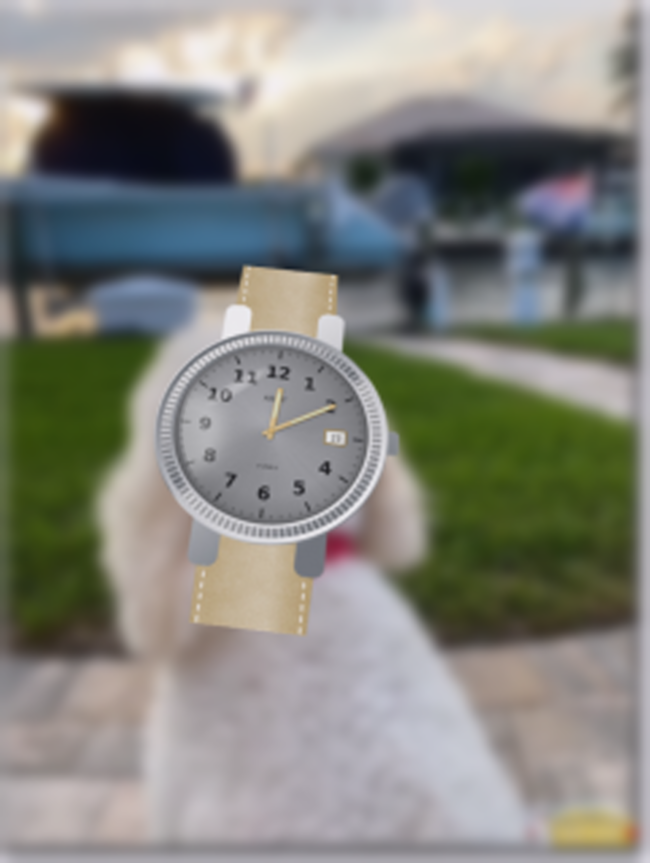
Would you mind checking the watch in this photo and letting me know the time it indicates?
12:10
